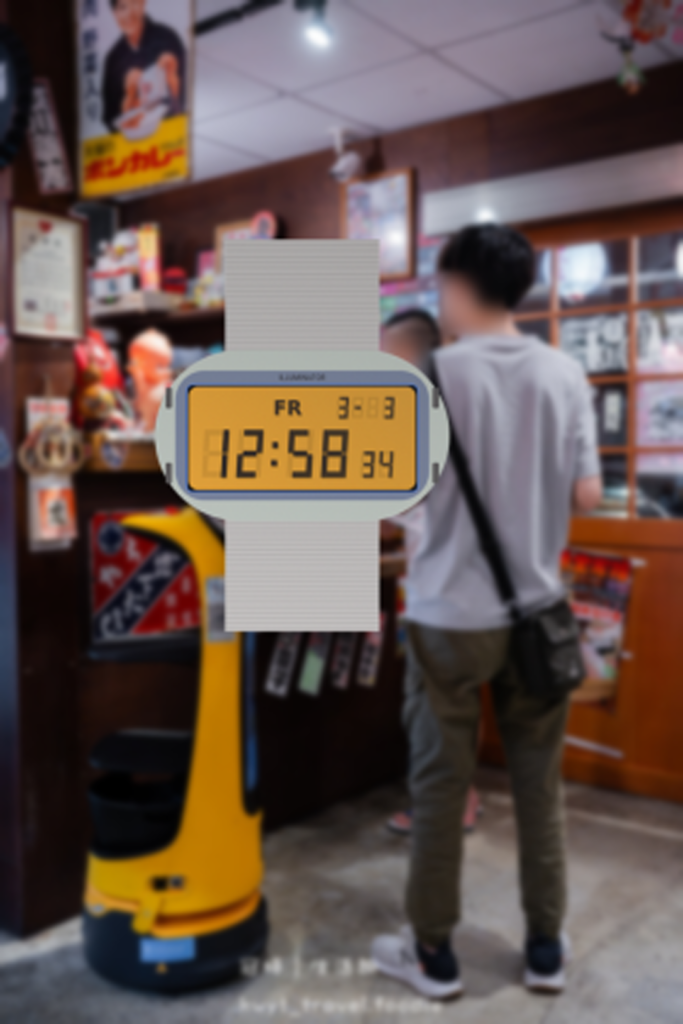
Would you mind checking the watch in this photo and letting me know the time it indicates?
12:58:34
